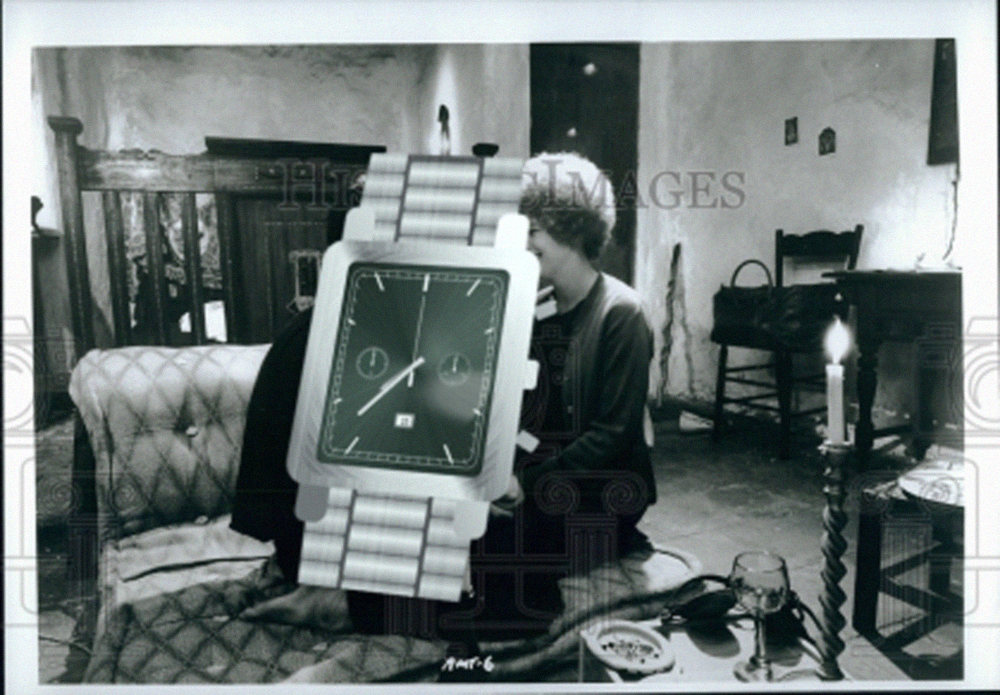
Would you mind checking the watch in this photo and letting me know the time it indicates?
7:37
